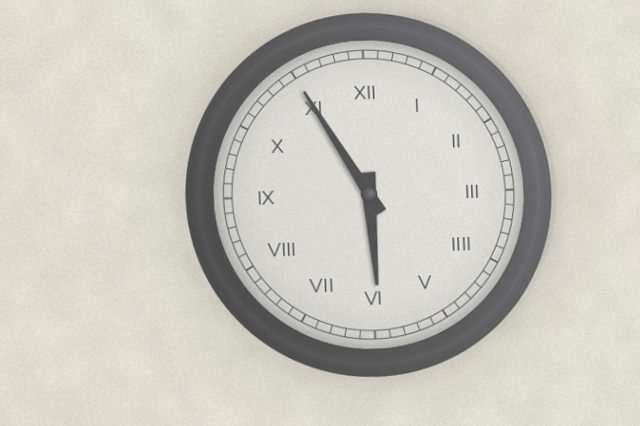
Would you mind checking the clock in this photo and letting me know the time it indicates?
5:55
